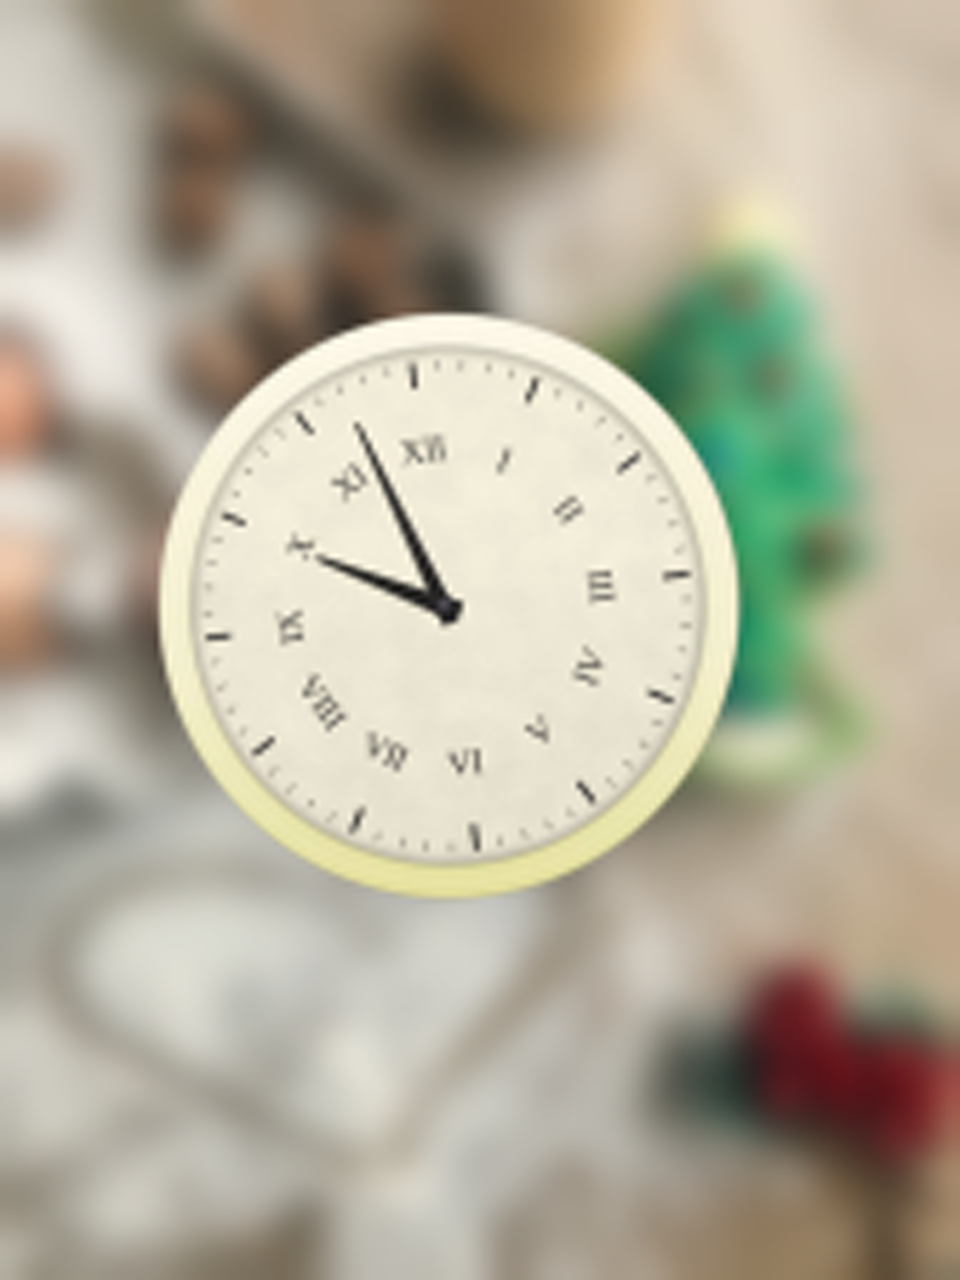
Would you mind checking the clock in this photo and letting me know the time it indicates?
9:57
